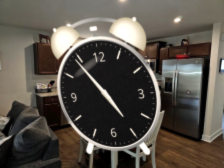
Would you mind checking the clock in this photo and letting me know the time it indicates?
4:54
